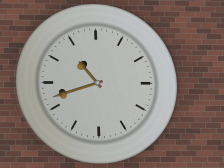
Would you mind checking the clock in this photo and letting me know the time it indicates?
10:42
